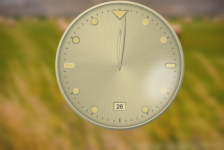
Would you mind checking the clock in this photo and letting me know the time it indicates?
12:01
